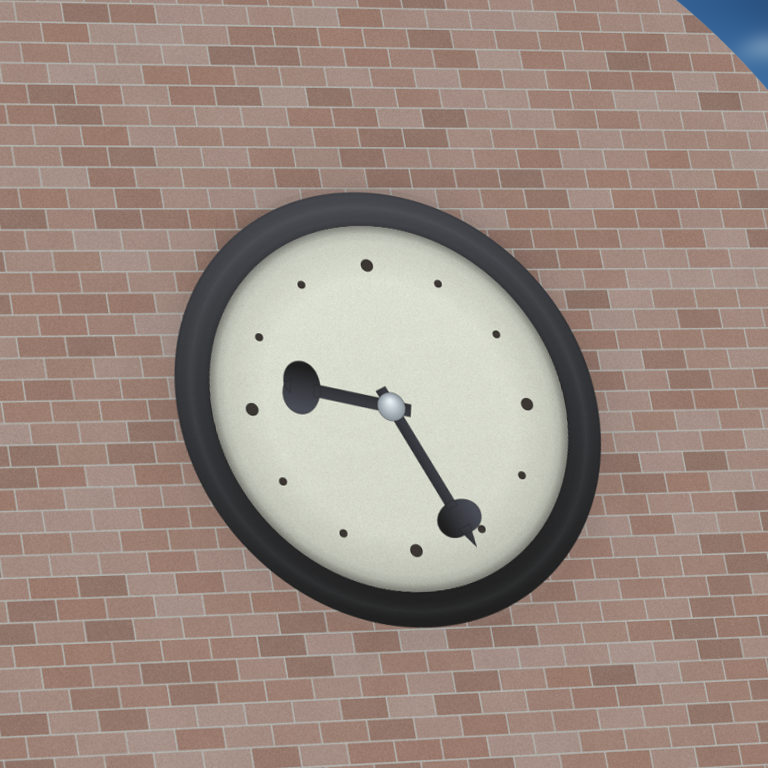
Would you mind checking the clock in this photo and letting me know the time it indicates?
9:26
